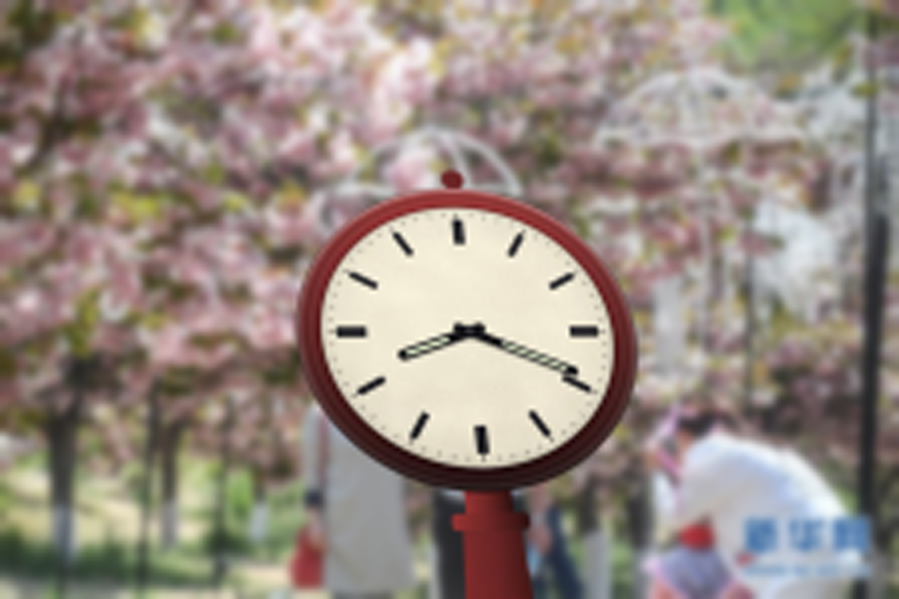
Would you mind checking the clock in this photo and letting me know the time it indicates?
8:19
